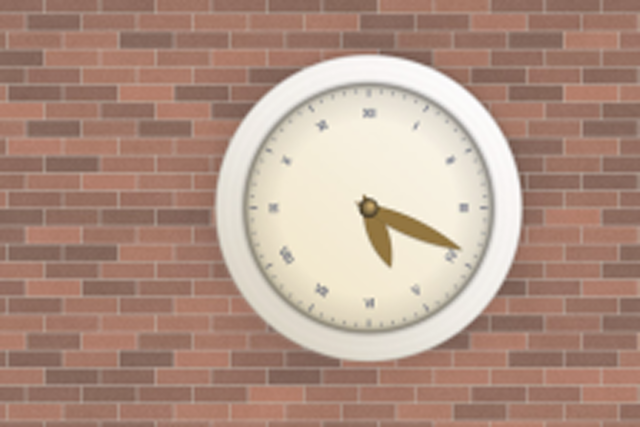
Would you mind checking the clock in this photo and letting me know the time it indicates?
5:19
